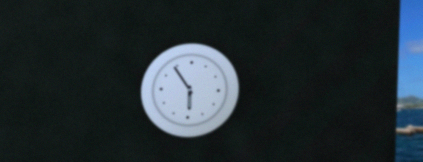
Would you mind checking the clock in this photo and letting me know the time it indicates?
5:54
